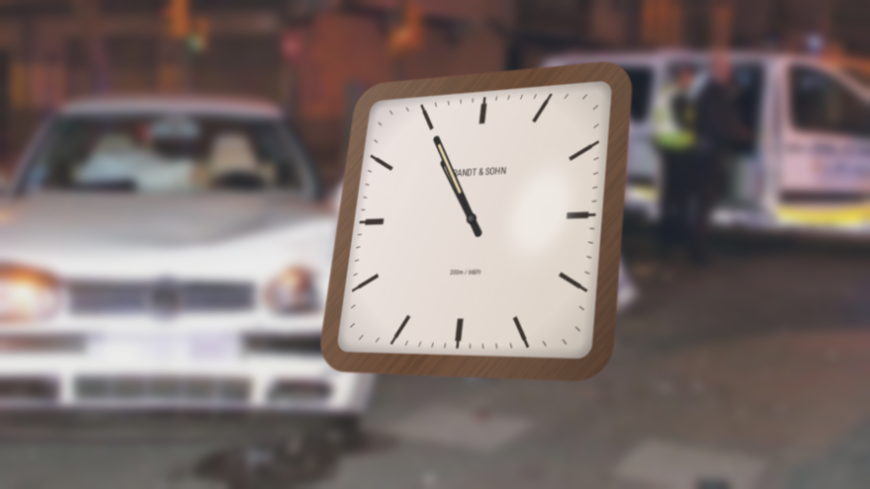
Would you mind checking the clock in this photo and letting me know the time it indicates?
10:55
